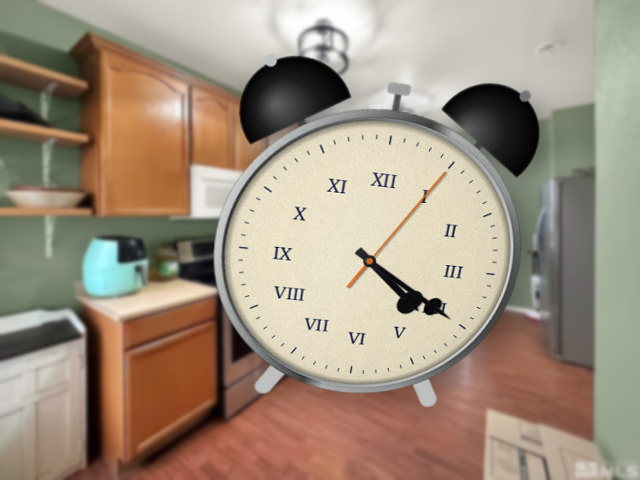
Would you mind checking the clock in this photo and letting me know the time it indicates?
4:20:05
